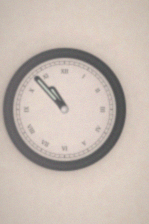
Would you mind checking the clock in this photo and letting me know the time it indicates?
10:53
